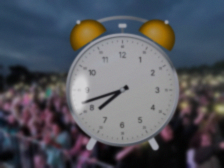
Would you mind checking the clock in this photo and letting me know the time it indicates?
7:42
